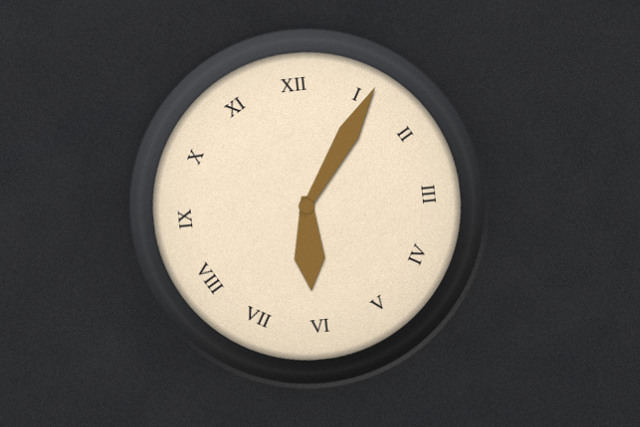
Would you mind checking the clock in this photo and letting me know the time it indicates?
6:06
